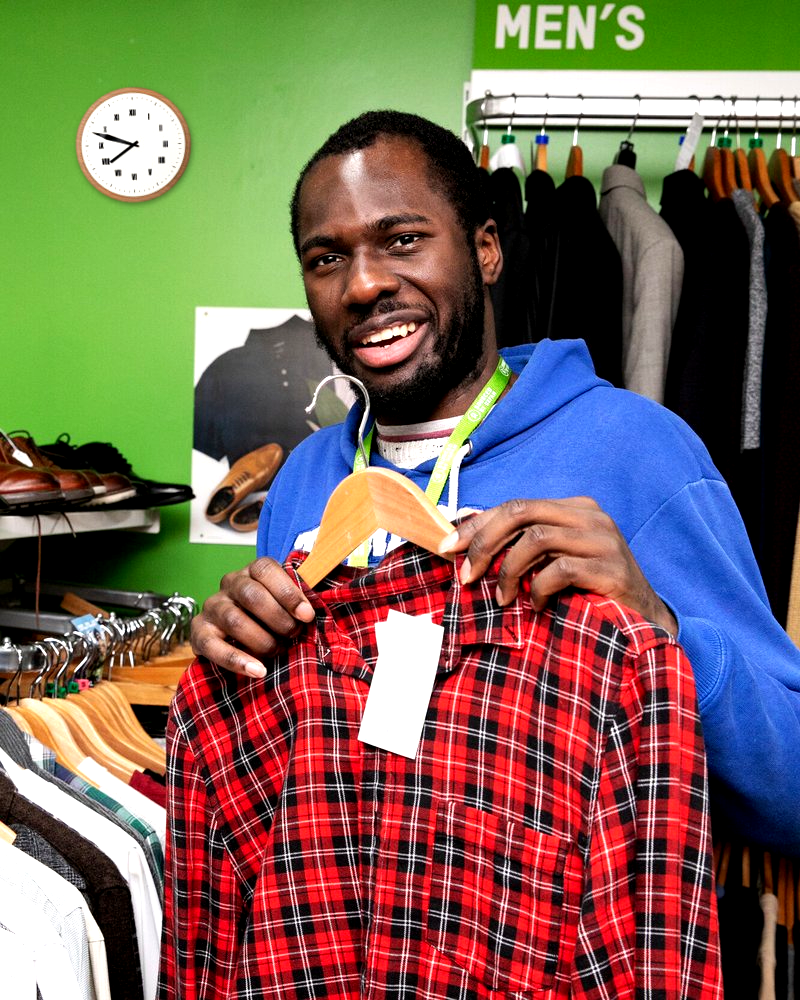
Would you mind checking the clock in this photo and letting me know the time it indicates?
7:48
